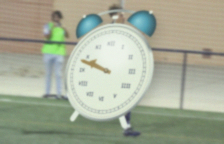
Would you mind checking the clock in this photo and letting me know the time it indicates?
9:48
